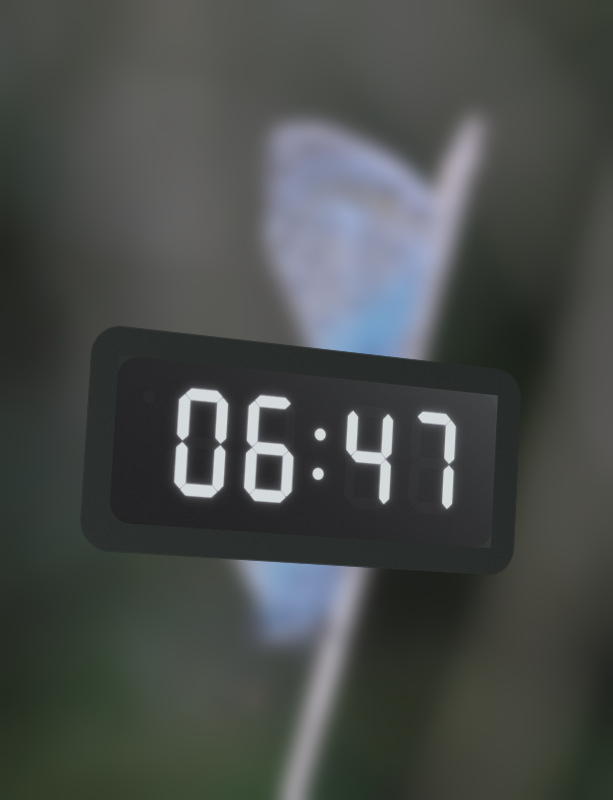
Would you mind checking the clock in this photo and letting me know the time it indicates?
6:47
